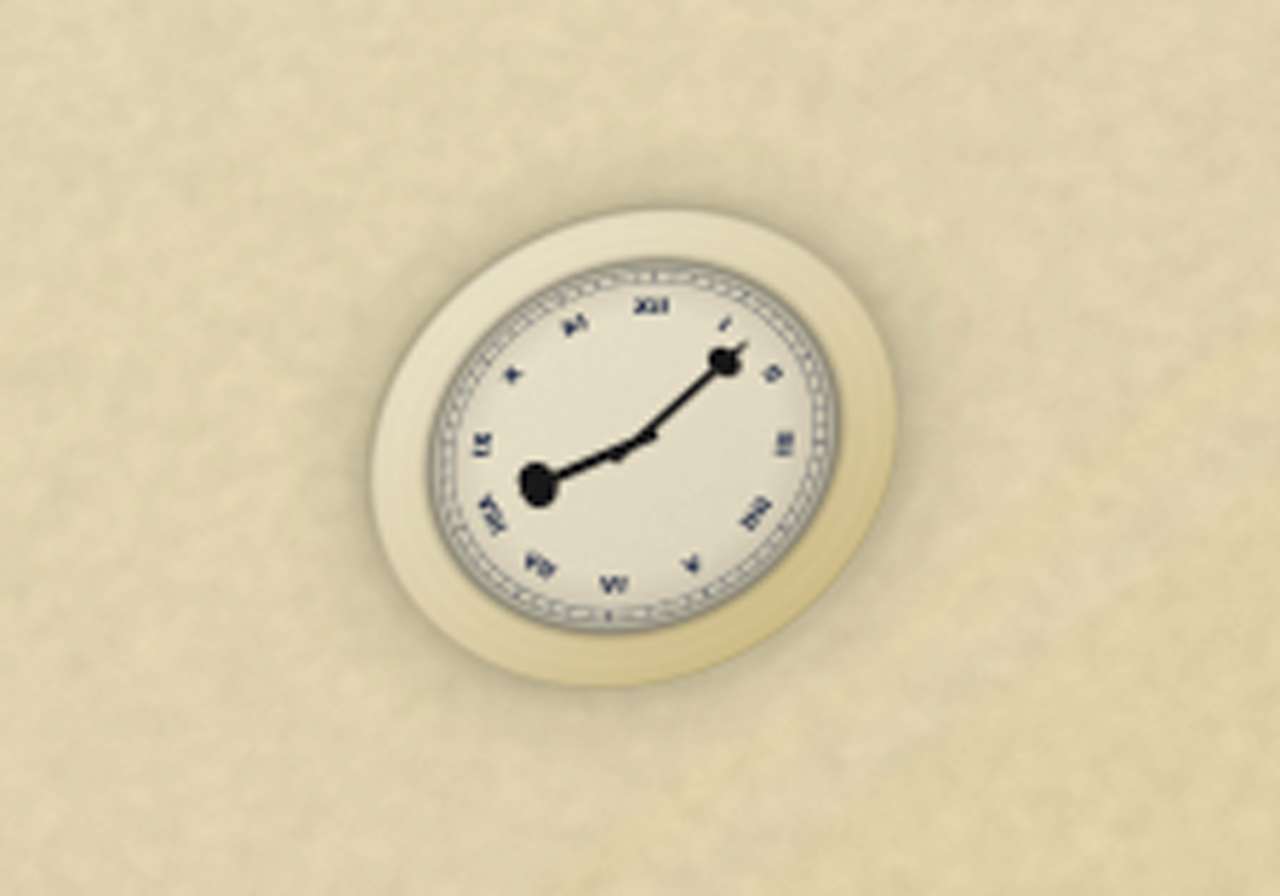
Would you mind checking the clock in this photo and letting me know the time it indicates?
8:07
